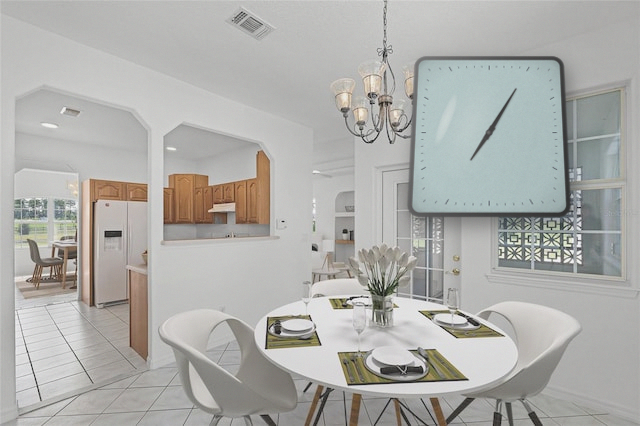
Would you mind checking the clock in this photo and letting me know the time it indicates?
7:05
